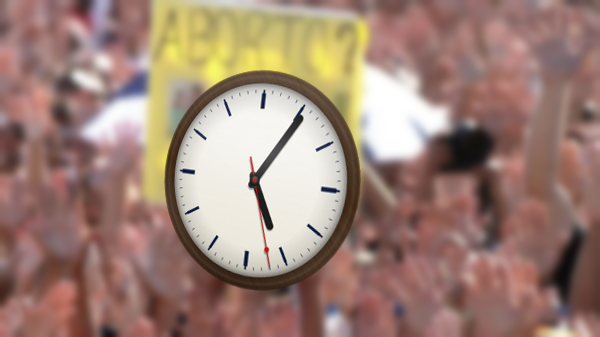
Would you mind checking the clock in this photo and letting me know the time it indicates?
5:05:27
